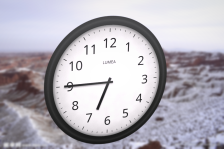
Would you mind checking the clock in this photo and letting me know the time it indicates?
6:45
